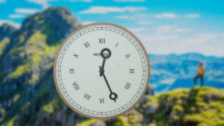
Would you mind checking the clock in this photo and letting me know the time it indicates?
12:26
